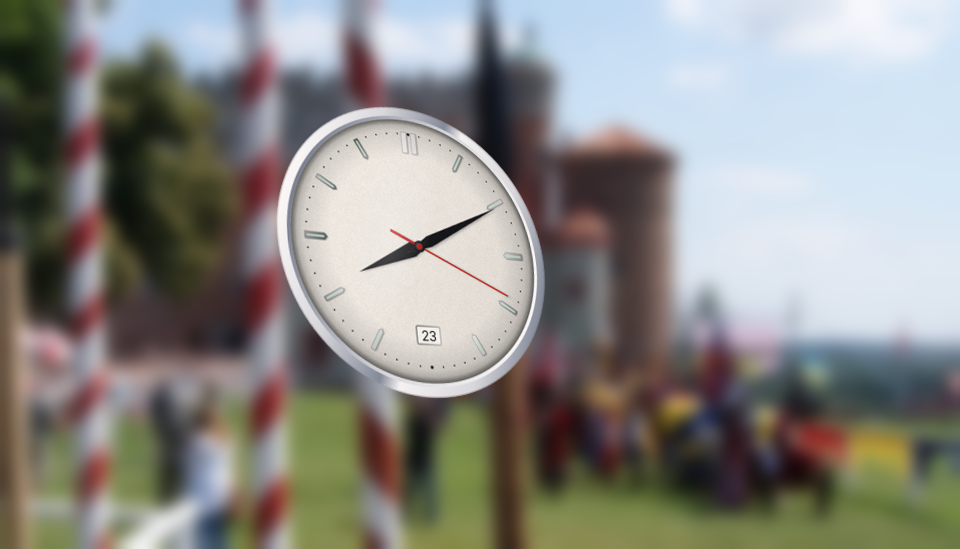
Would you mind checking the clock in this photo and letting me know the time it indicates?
8:10:19
